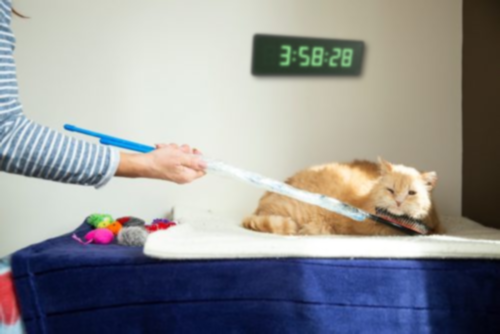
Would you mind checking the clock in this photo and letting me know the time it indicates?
3:58:28
